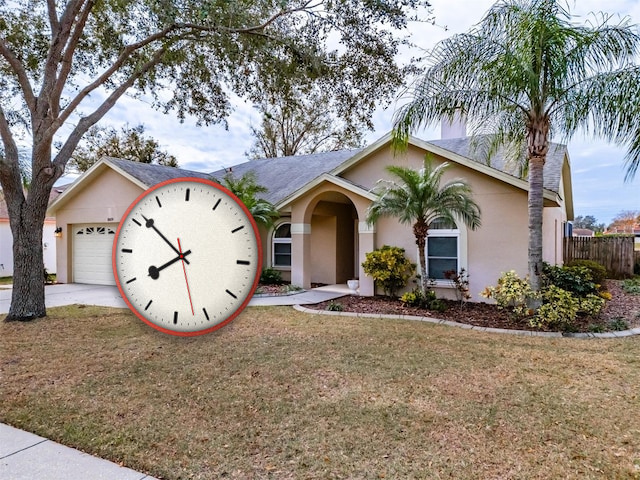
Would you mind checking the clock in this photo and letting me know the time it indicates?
7:51:27
